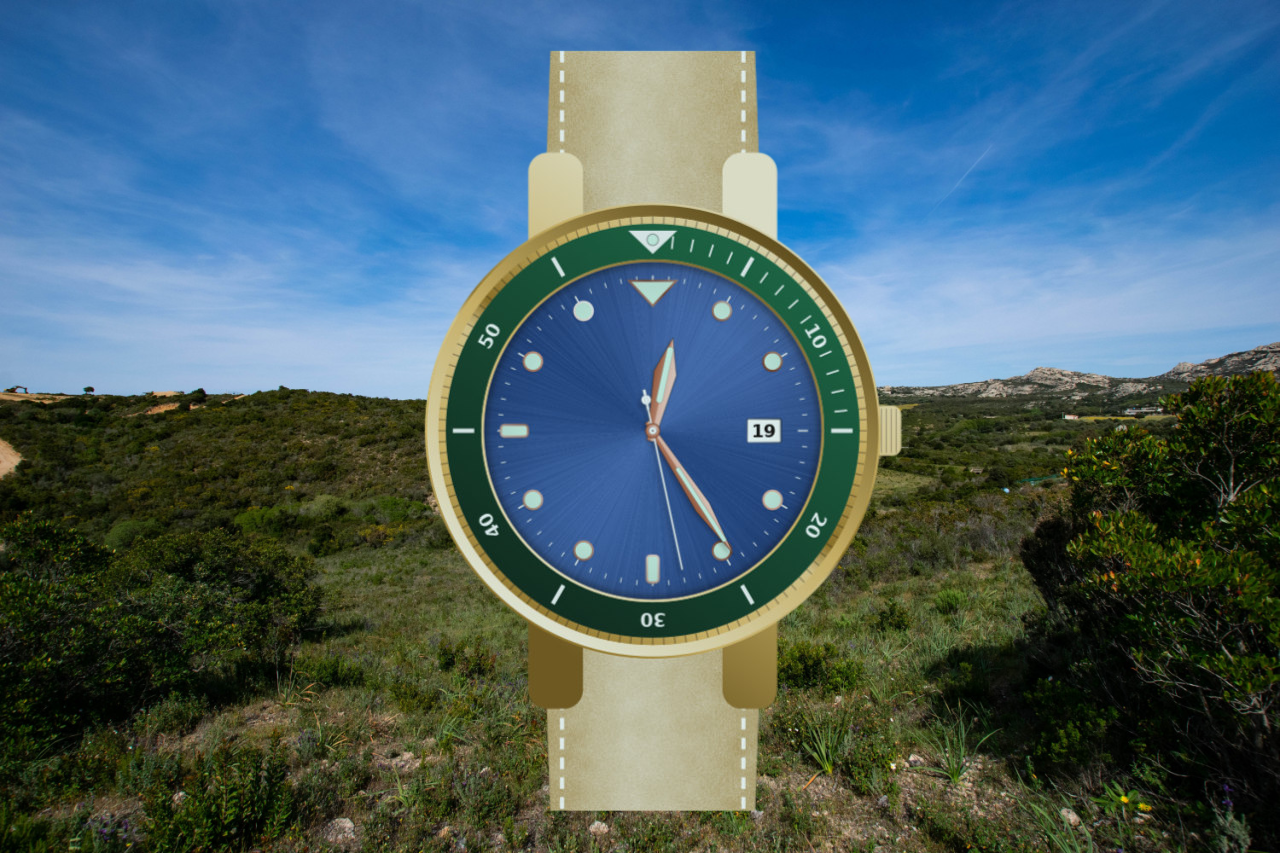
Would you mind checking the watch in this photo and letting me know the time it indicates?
12:24:28
